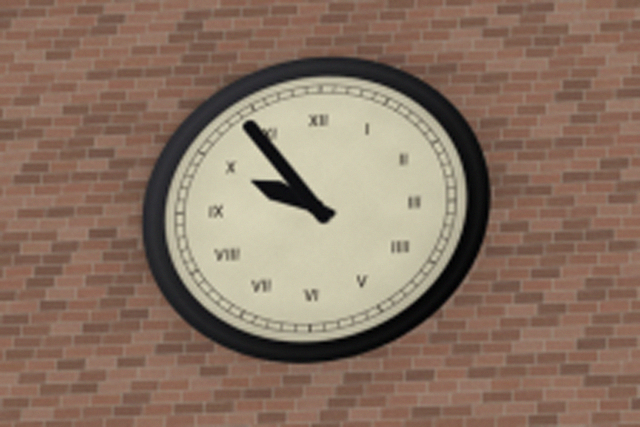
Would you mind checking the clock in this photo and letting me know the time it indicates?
9:54
